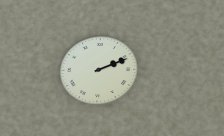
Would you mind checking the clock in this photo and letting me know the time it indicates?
2:11
